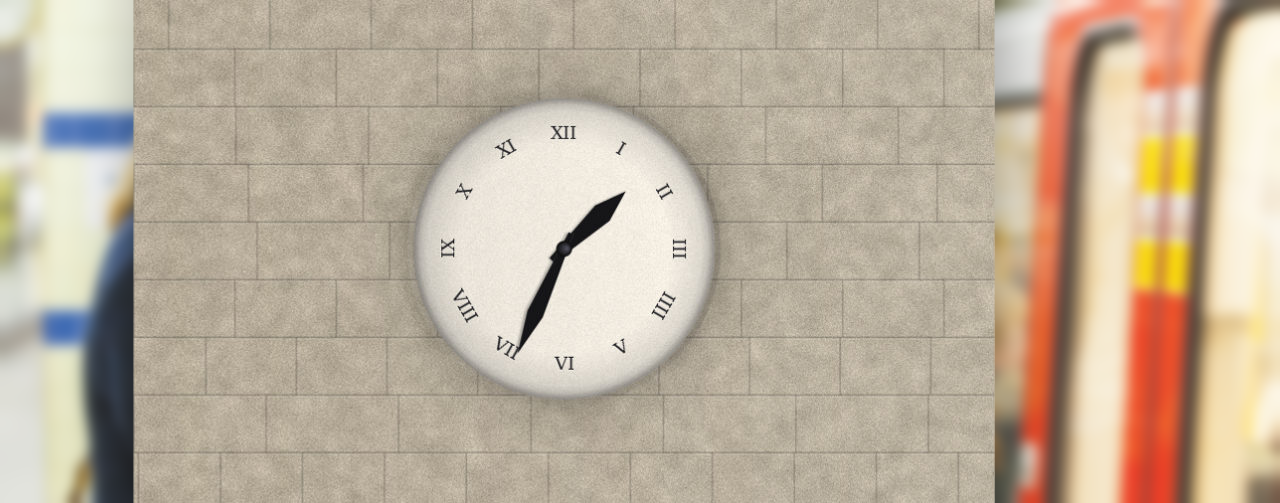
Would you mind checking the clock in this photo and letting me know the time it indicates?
1:34
